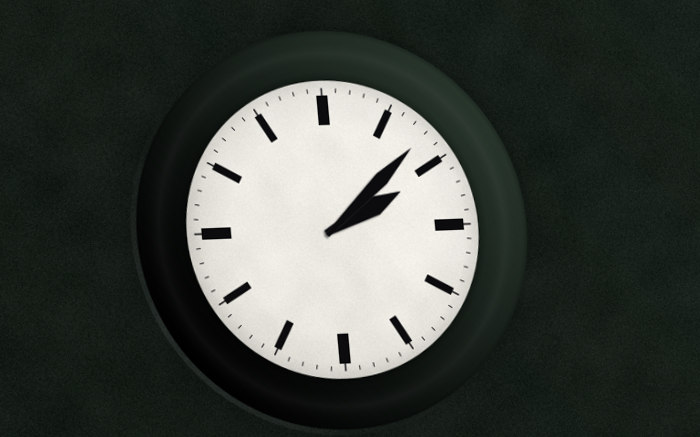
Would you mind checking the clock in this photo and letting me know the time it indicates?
2:08
